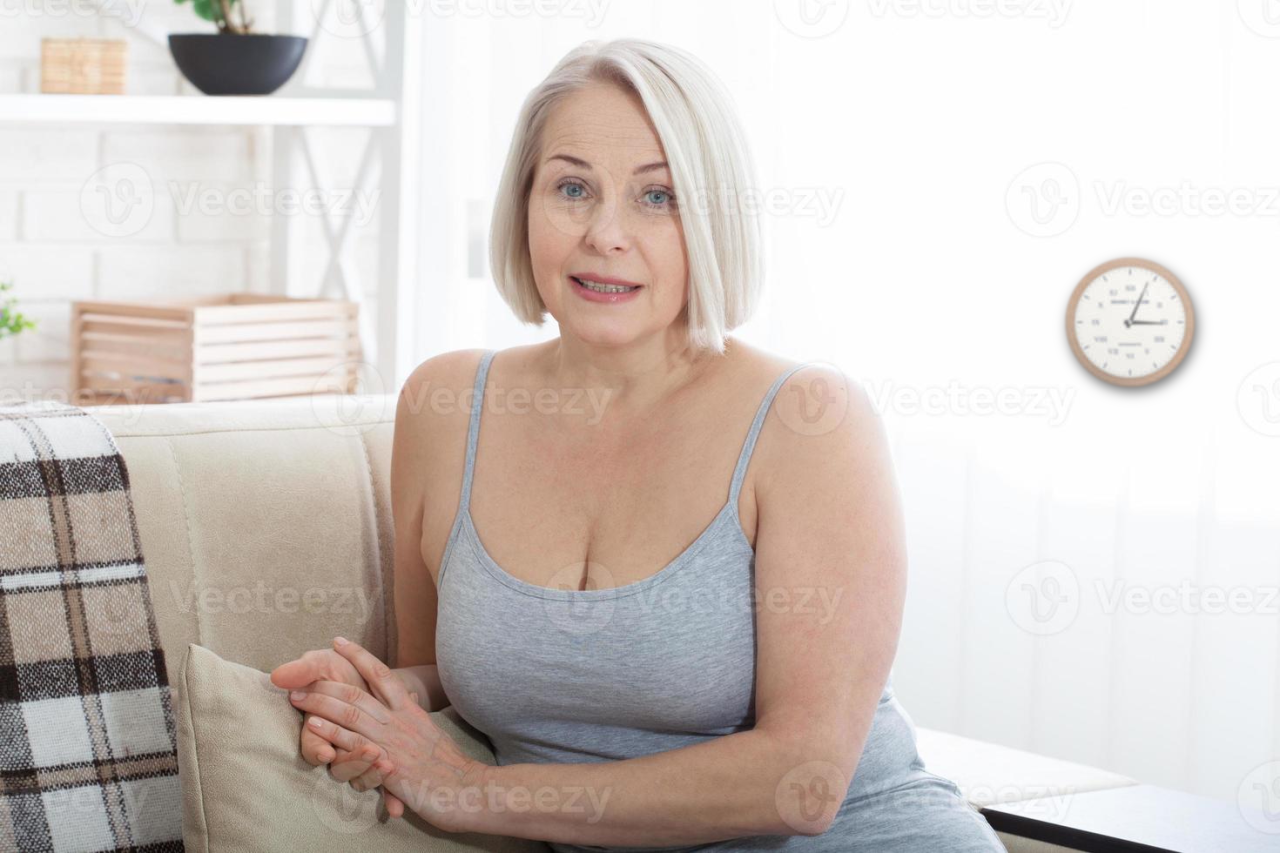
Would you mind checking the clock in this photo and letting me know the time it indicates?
3:04
